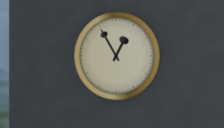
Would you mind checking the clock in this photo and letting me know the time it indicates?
12:55
